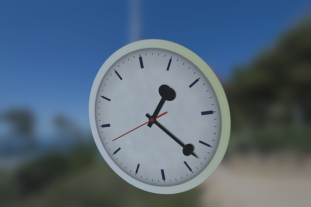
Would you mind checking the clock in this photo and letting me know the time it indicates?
1:22:42
